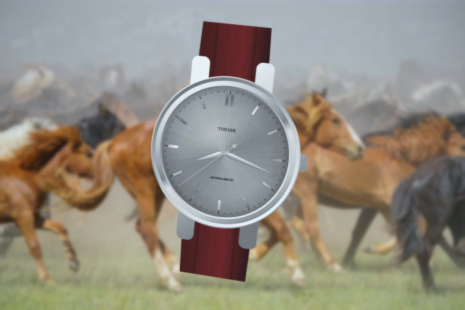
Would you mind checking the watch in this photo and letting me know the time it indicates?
8:17:38
